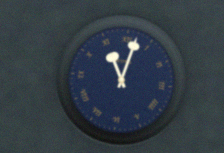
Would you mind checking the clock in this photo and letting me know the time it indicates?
11:02
